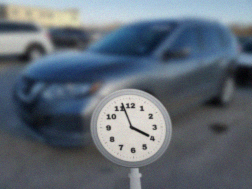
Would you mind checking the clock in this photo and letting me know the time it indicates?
3:57
